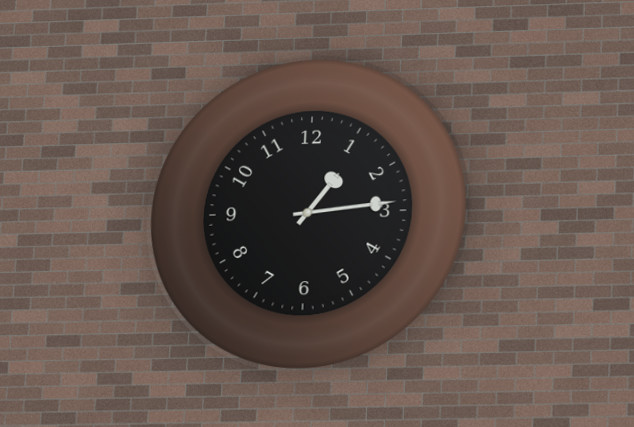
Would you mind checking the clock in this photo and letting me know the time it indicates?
1:14
